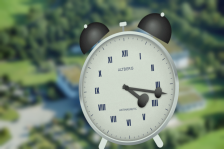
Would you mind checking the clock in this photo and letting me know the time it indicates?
4:17
